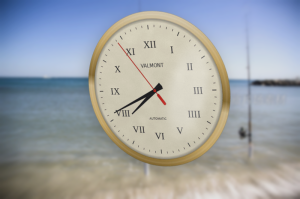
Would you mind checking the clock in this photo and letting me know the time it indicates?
7:40:54
